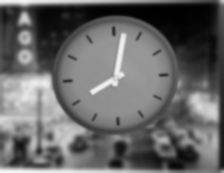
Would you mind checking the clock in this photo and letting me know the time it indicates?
8:02
